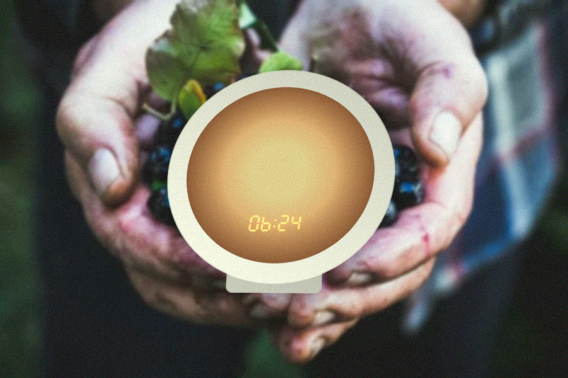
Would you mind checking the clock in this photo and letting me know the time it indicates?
6:24
